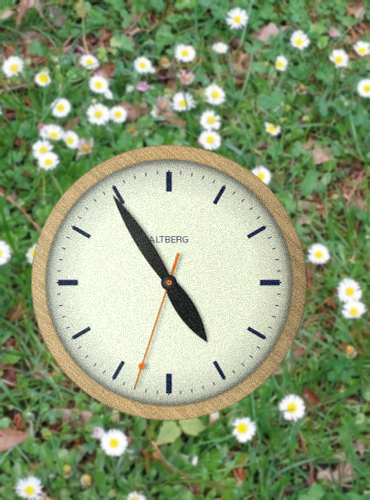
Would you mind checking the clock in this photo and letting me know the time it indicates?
4:54:33
